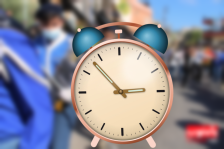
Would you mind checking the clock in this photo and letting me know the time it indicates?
2:53
